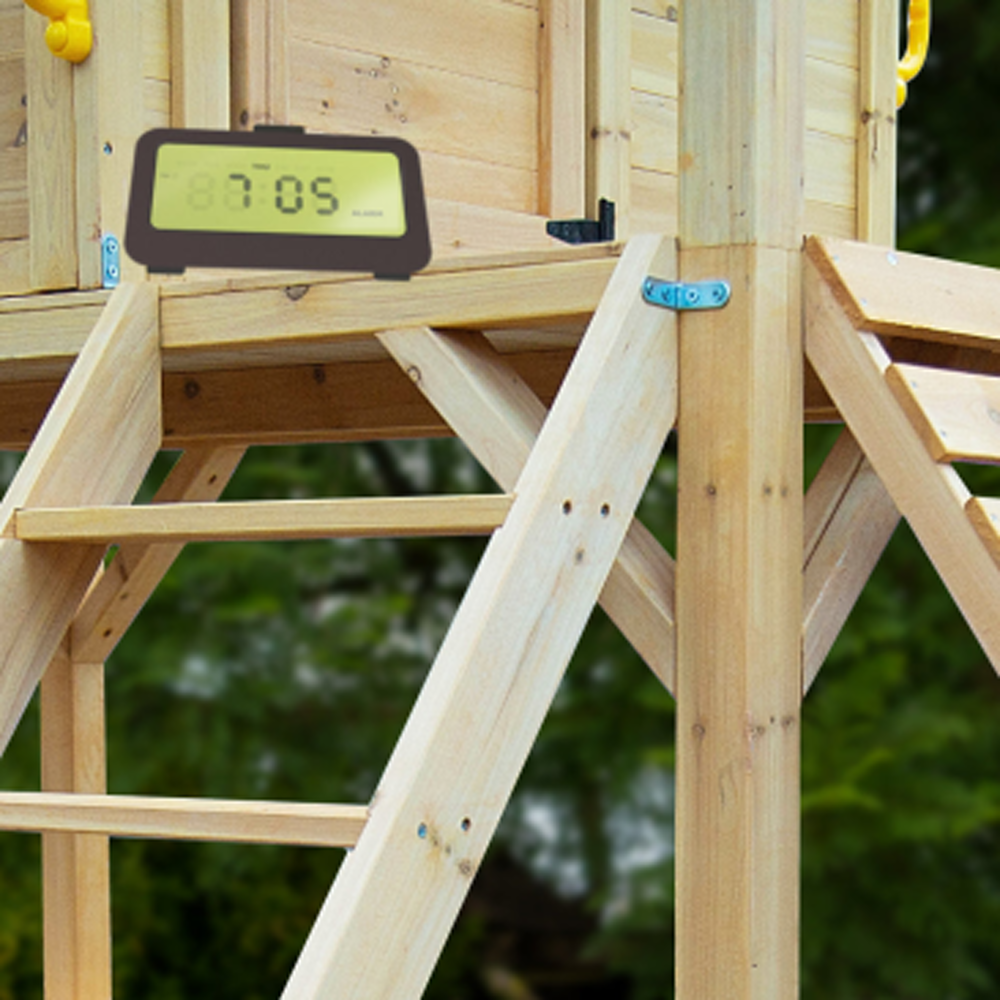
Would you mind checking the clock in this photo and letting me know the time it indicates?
7:05
